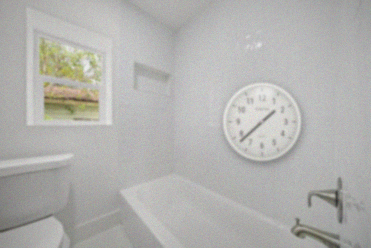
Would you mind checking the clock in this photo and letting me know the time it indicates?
1:38
